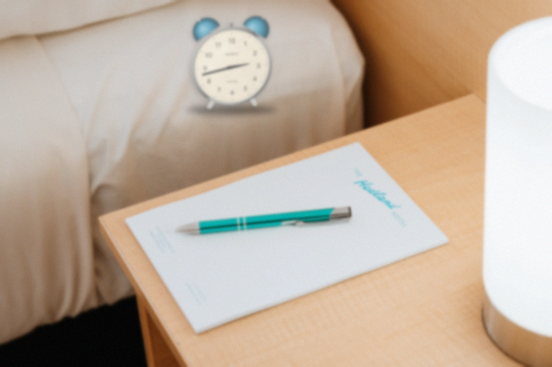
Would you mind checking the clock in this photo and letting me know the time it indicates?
2:43
